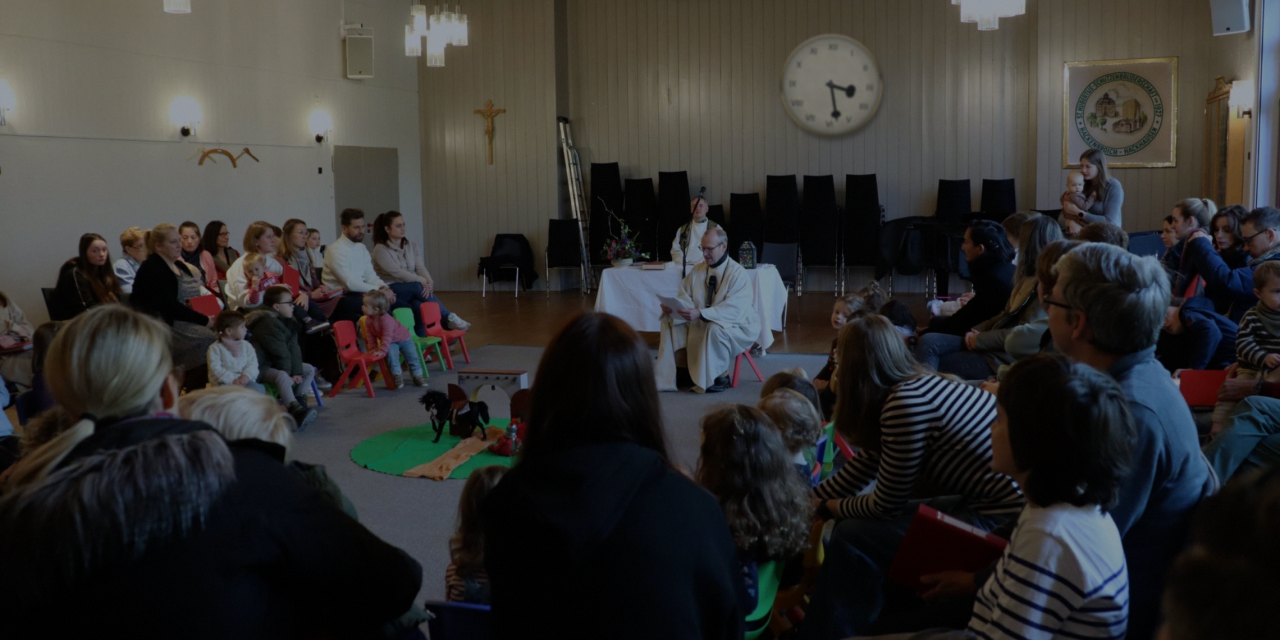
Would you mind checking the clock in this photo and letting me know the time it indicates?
3:28
